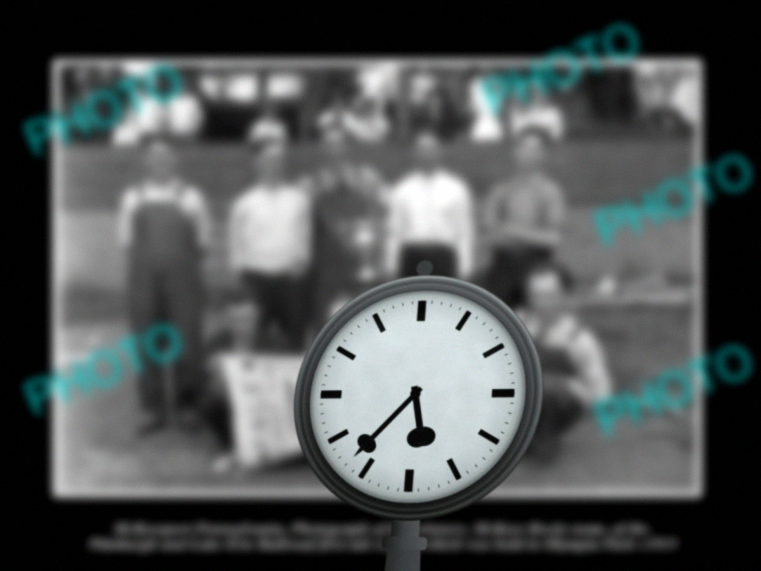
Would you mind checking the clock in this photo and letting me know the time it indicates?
5:37
